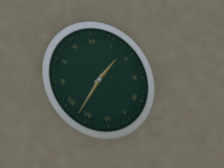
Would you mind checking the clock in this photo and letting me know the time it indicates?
1:37
